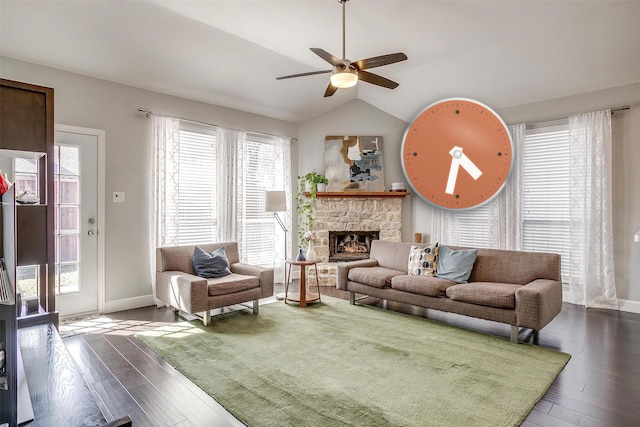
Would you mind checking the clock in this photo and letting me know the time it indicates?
4:32
